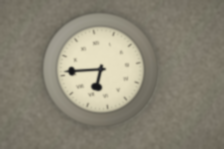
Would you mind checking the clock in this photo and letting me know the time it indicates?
6:46
